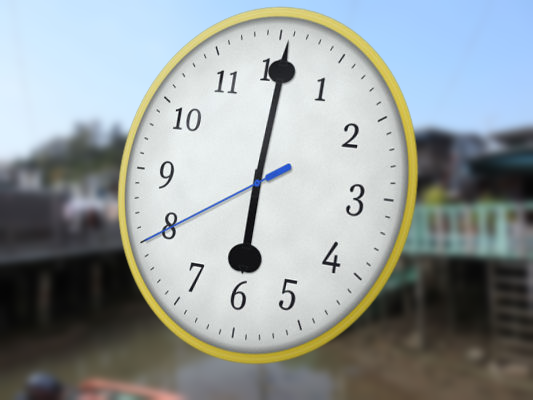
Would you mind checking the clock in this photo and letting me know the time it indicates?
6:00:40
